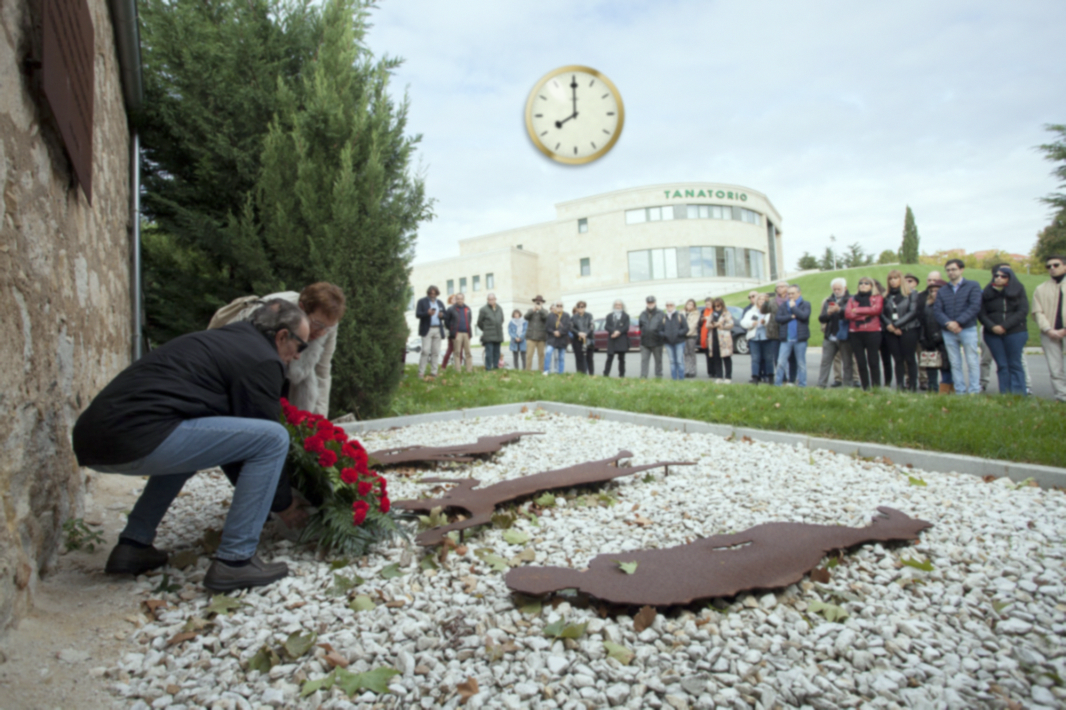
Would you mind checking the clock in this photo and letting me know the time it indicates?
8:00
